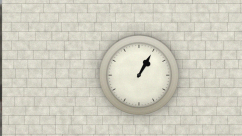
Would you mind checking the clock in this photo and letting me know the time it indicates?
1:05
